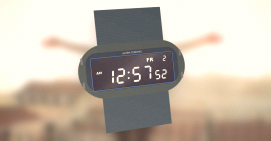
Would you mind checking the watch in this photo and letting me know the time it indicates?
12:57:52
